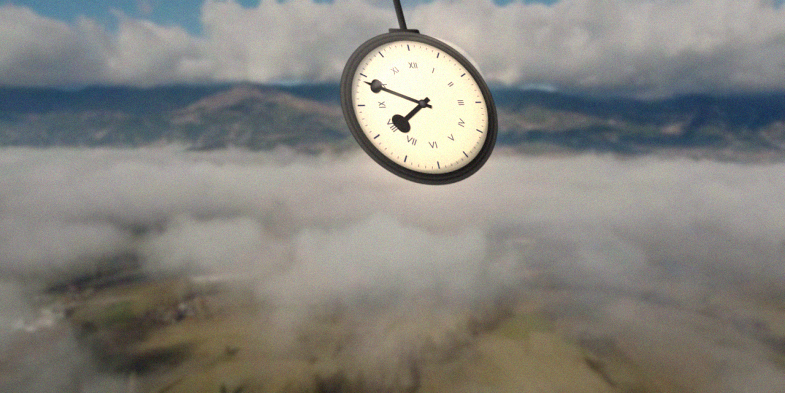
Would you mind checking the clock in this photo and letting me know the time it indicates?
7:49
